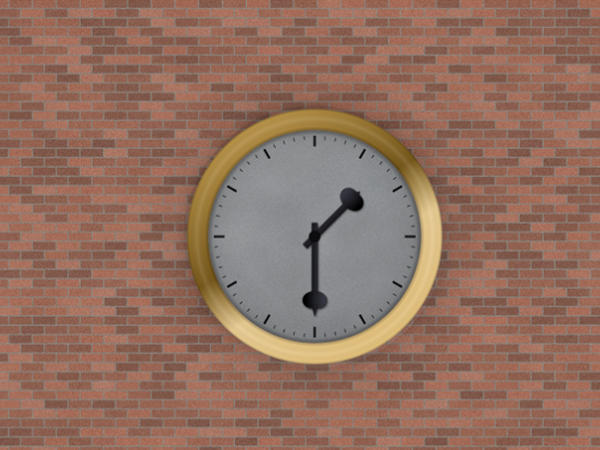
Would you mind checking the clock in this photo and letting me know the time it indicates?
1:30
